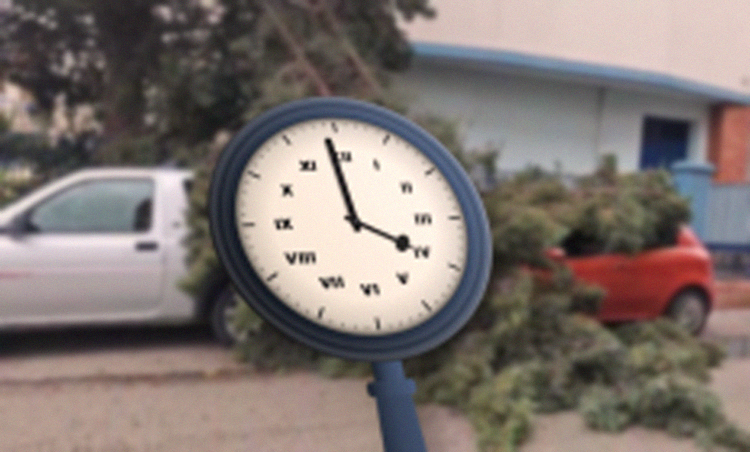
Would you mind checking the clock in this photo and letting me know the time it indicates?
3:59
